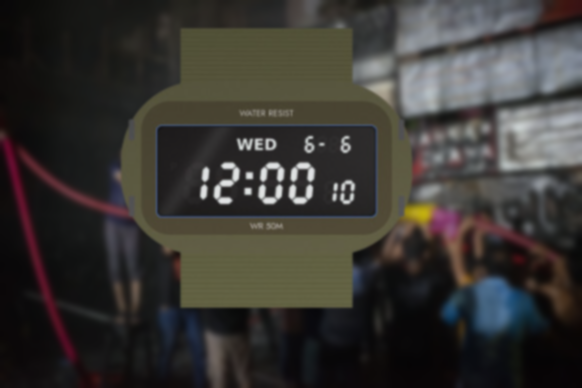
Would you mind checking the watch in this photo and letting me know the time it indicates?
12:00:10
